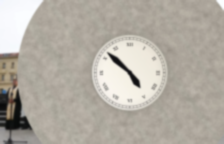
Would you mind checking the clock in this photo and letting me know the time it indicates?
4:52
